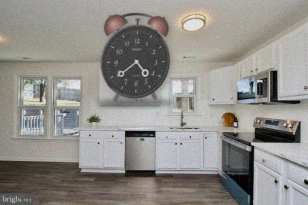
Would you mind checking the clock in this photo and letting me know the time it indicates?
4:39
